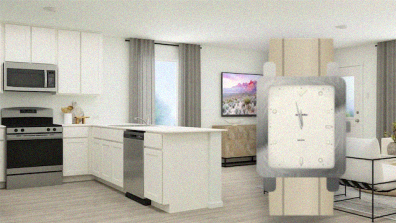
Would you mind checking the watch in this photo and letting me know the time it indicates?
11:58
